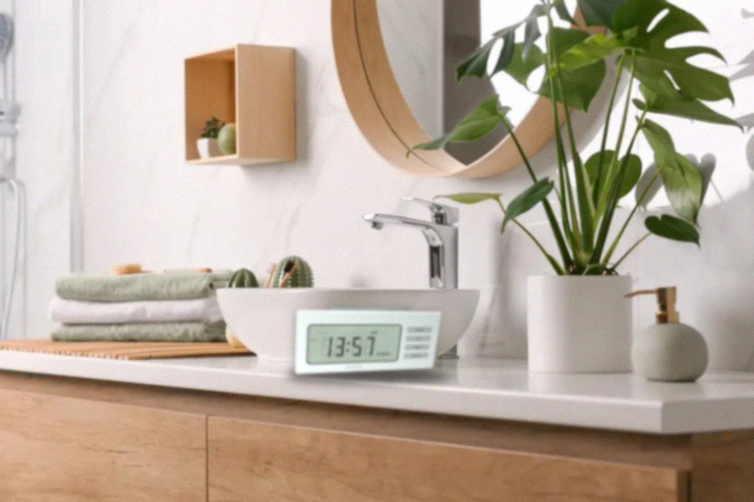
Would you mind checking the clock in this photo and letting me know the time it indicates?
13:57
